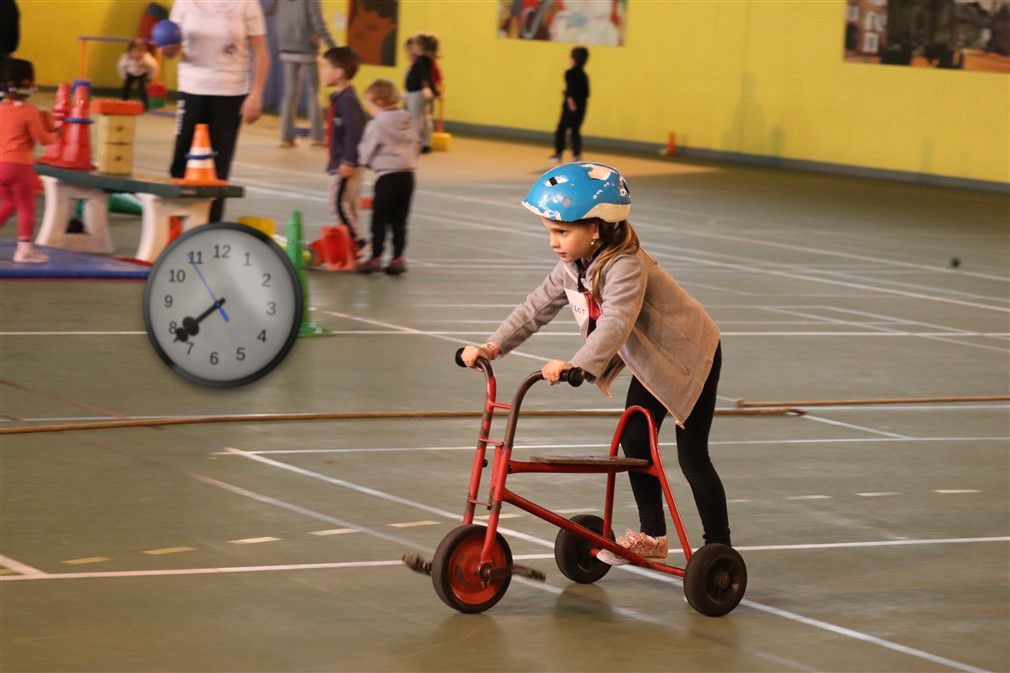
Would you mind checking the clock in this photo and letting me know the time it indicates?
7:37:54
